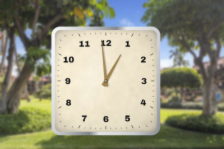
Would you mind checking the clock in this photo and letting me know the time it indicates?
12:59
